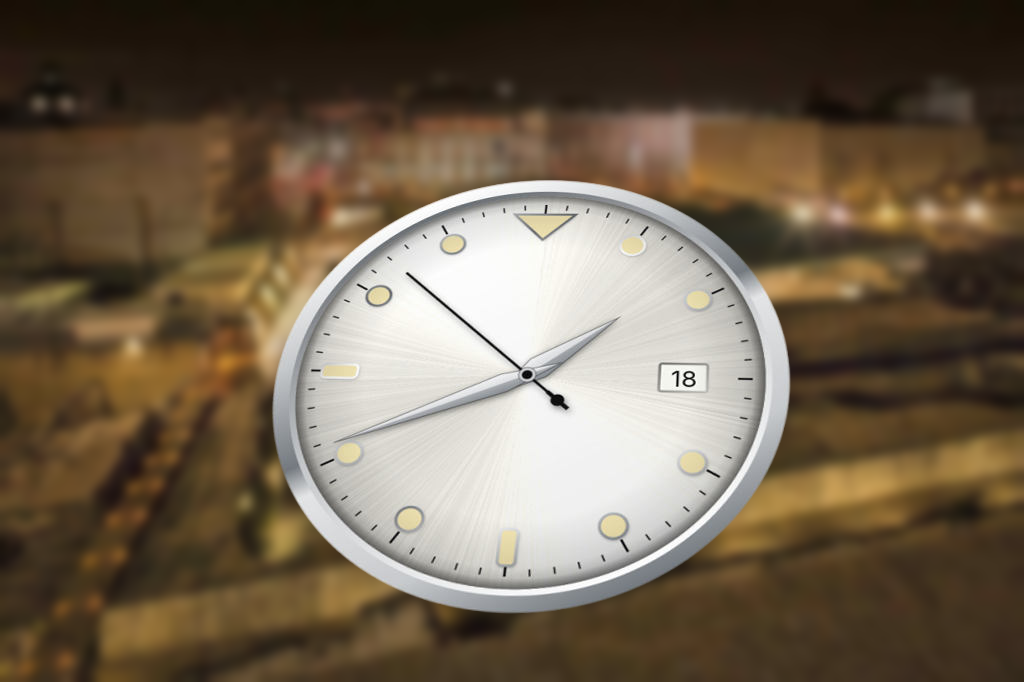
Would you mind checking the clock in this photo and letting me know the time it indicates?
1:40:52
